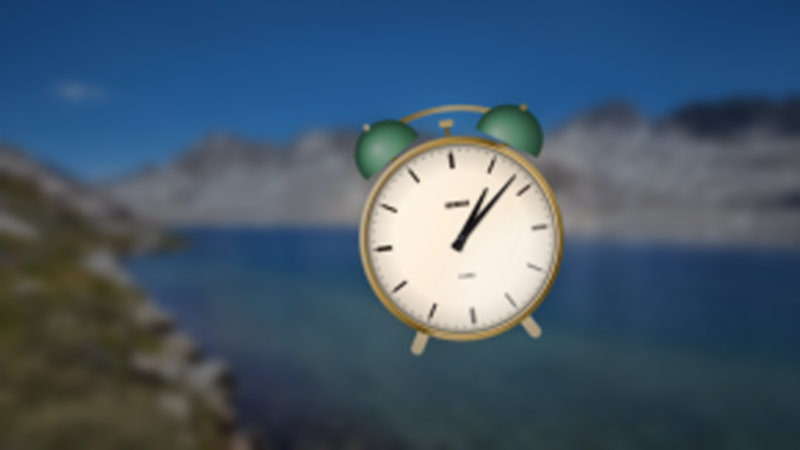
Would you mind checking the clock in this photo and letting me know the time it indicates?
1:08
